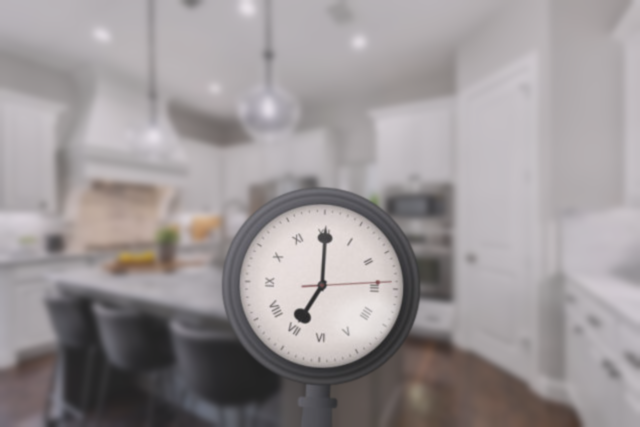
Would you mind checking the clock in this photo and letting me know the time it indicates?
7:00:14
